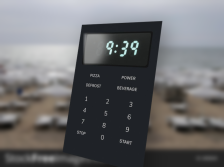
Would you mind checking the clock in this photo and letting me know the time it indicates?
9:39
